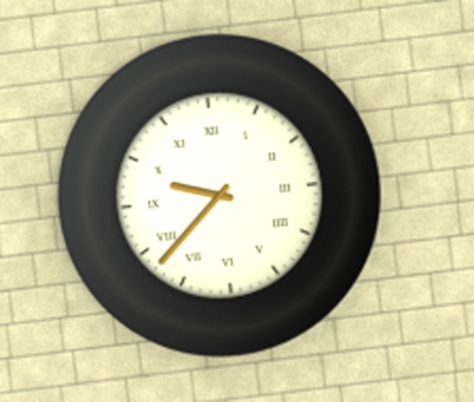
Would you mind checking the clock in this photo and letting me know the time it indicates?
9:38
